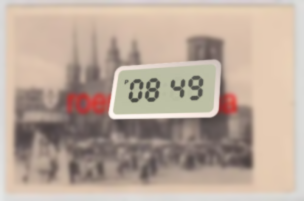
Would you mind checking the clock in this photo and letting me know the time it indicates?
8:49
